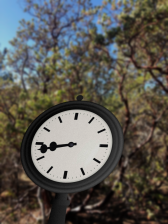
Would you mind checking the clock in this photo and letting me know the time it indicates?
8:43
